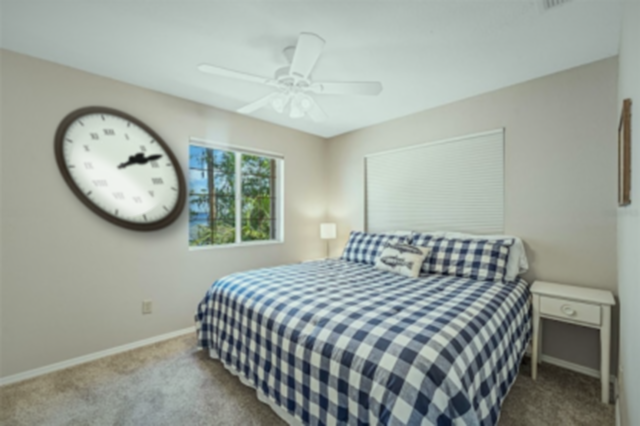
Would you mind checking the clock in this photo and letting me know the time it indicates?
2:13
